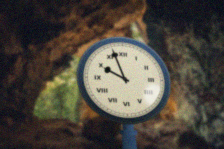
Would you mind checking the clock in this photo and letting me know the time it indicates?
9:57
